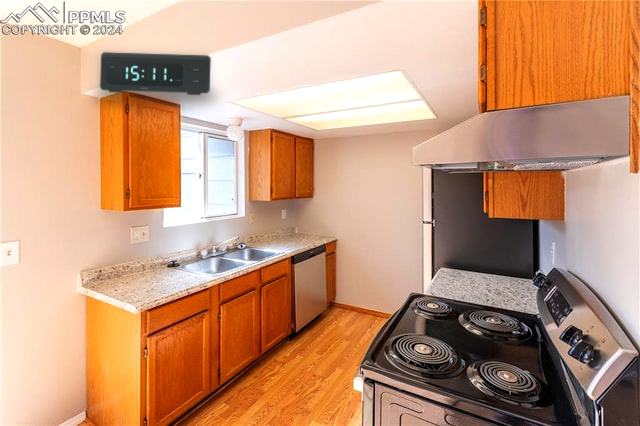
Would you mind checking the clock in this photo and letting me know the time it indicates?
15:11
